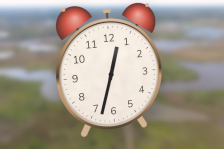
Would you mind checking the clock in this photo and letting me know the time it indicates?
12:33
